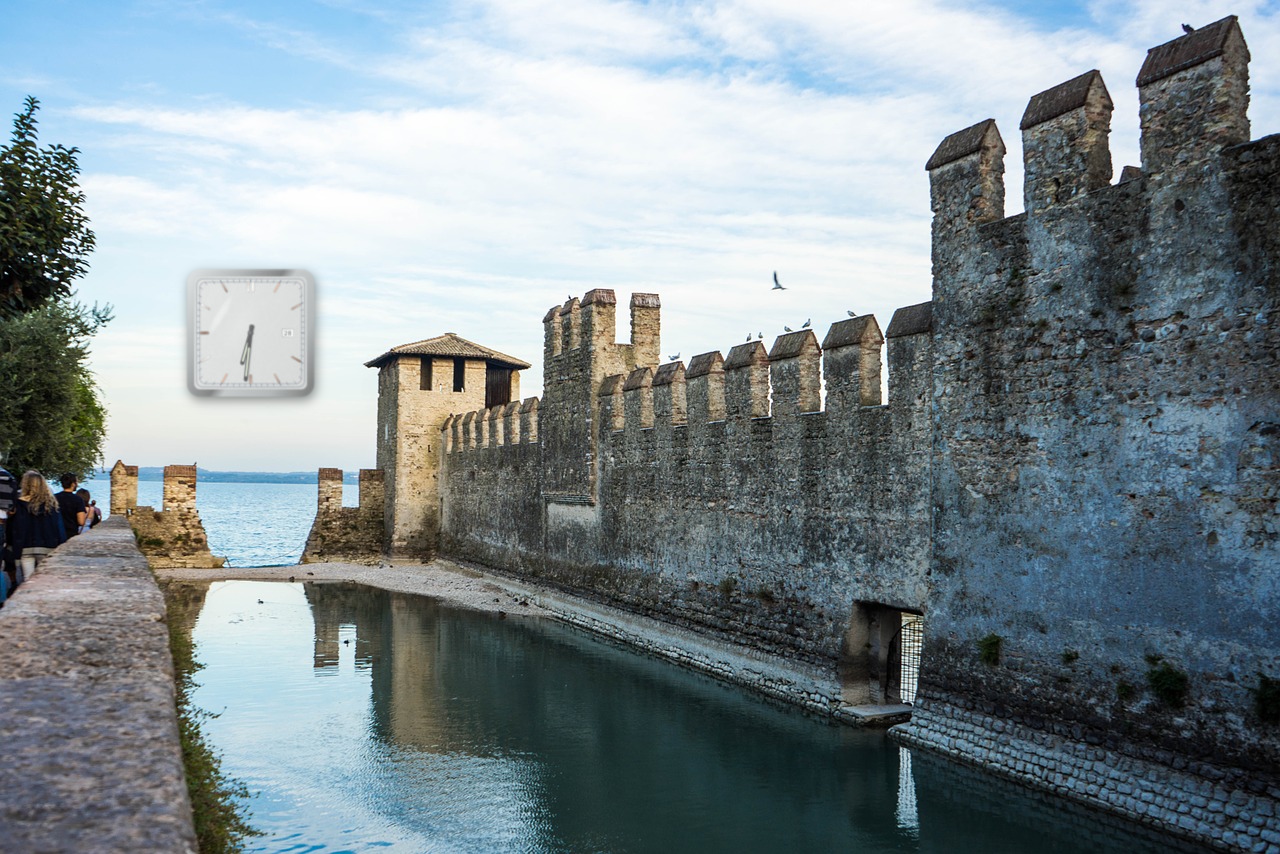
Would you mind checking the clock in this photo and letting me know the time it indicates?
6:31
